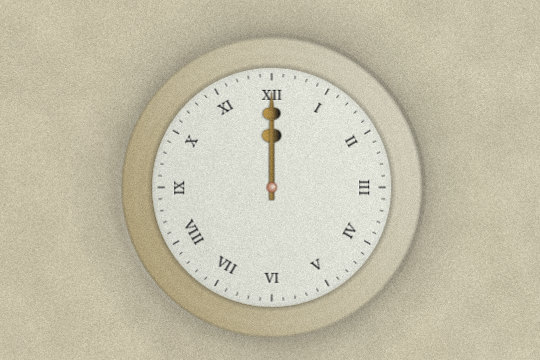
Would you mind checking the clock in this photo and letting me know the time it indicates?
12:00
